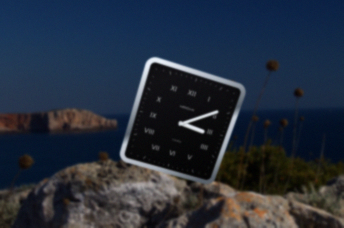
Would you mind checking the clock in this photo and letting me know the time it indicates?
3:09
